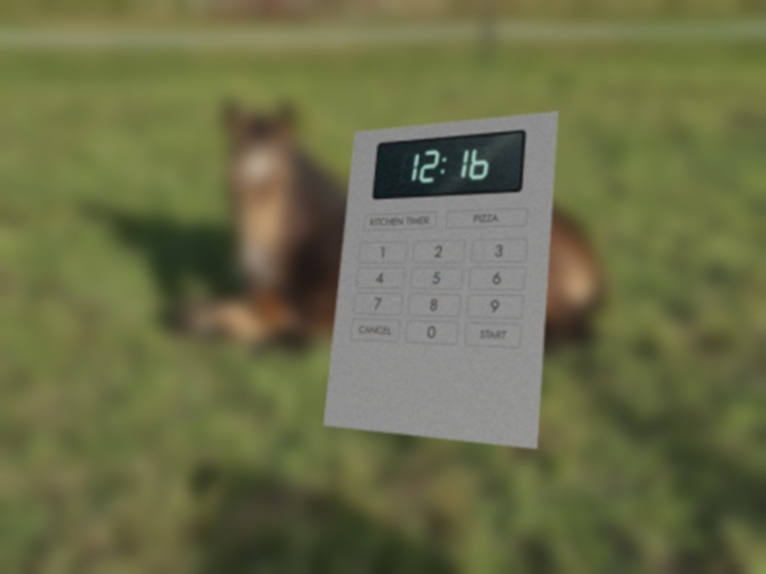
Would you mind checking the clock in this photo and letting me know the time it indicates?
12:16
